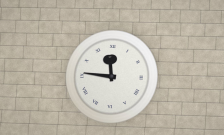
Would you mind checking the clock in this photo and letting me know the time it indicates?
11:46
